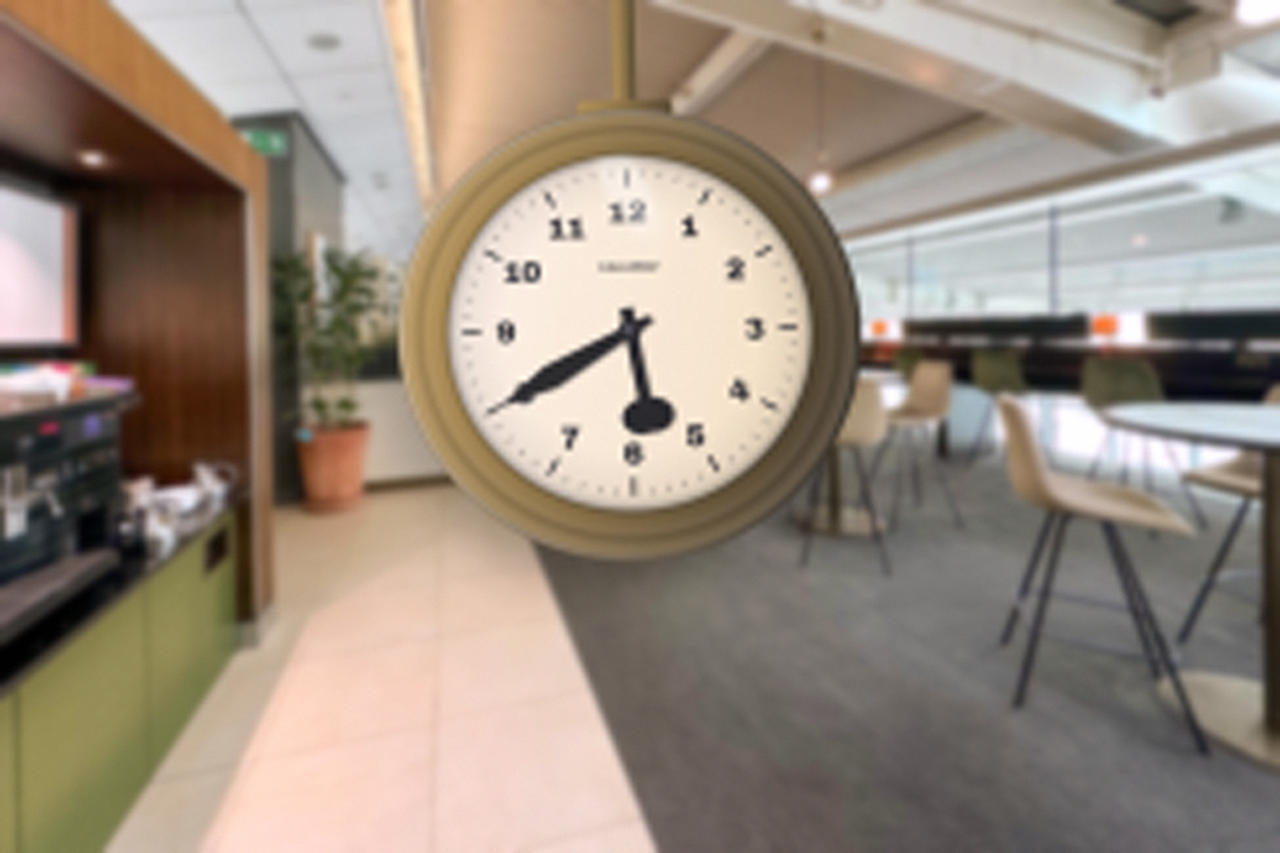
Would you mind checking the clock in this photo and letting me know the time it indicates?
5:40
